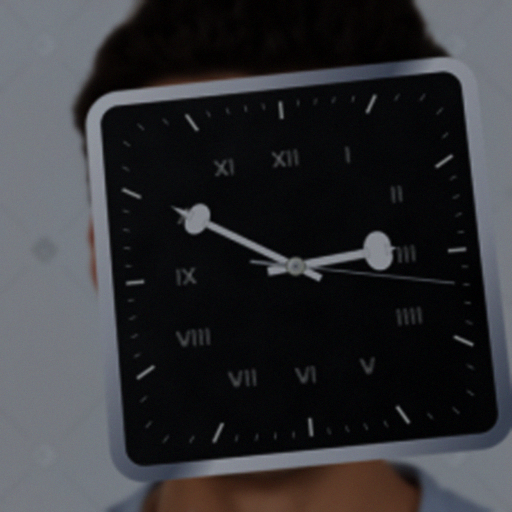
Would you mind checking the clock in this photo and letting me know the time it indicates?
2:50:17
